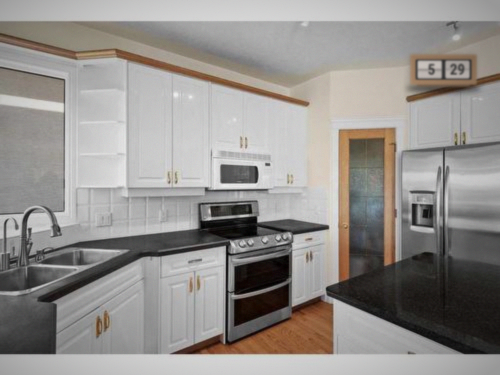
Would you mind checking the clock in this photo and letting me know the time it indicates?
5:29
